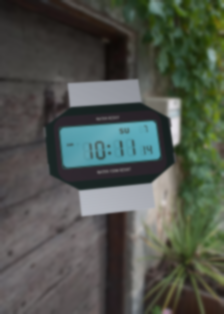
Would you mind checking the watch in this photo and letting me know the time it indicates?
10:11
